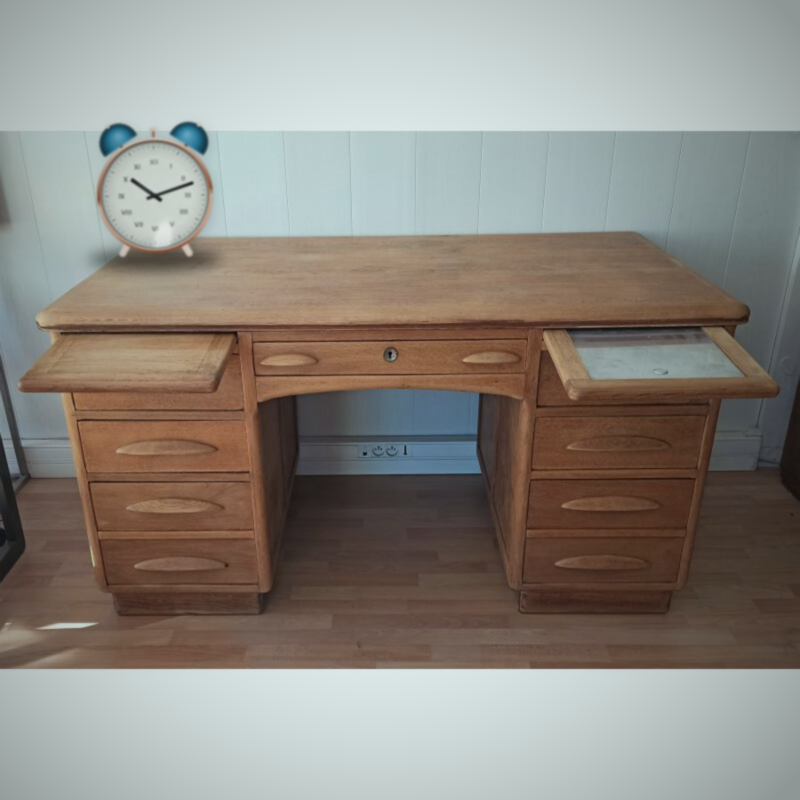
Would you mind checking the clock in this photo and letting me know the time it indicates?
10:12
